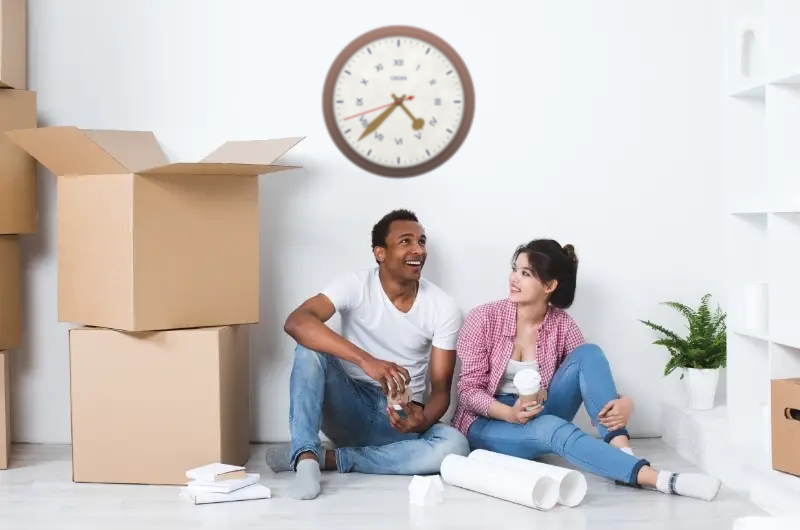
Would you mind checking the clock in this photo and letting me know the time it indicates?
4:37:42
